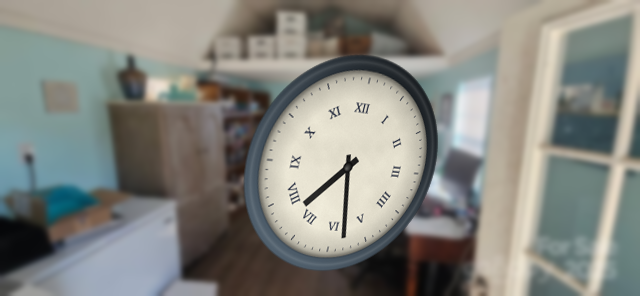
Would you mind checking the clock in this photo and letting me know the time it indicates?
7:28
